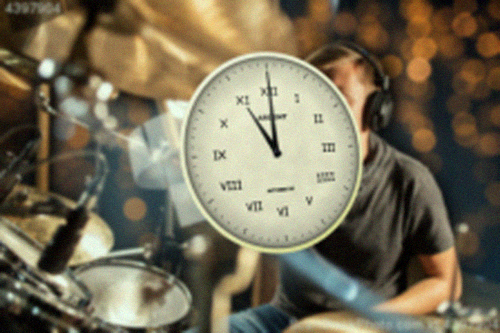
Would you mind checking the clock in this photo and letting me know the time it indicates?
11:00
